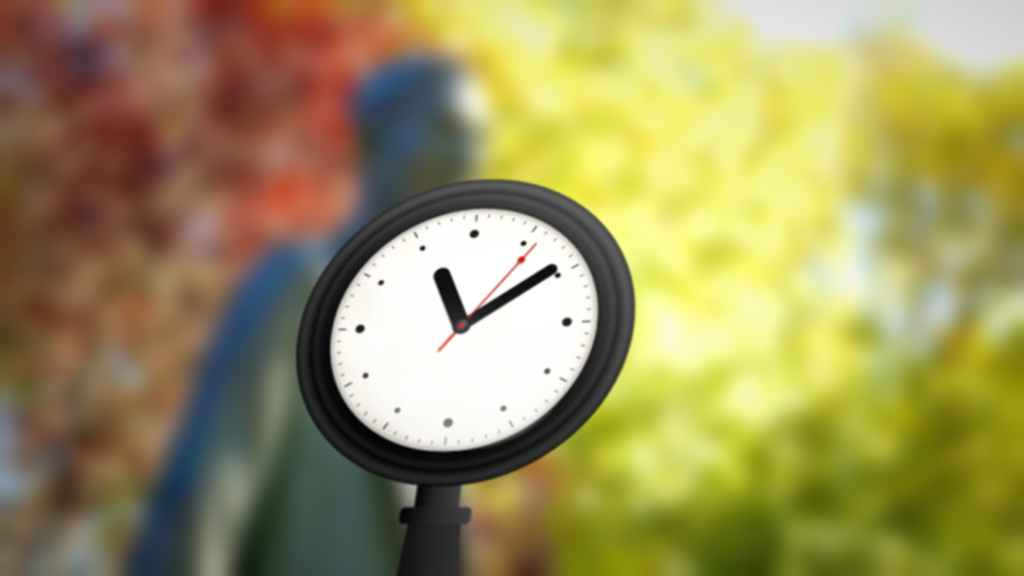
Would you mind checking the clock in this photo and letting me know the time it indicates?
11:09:06
